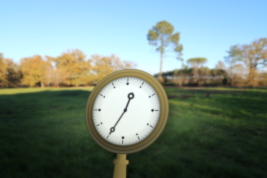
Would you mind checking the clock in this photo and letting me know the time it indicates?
12:35
